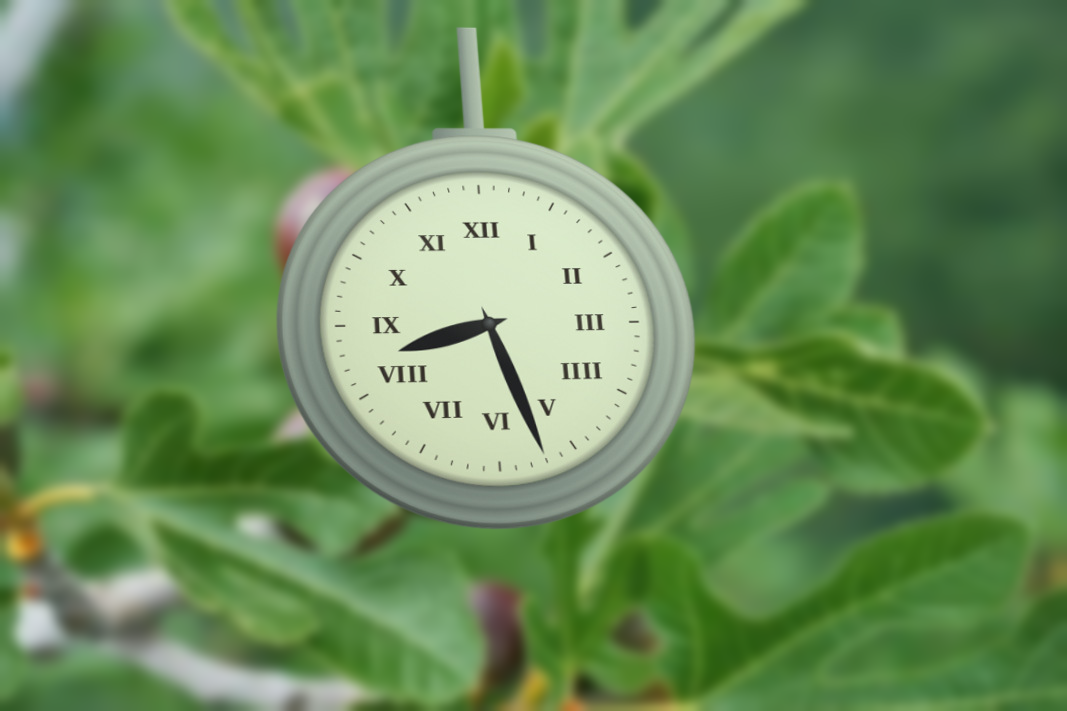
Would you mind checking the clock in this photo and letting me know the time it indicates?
8:27
